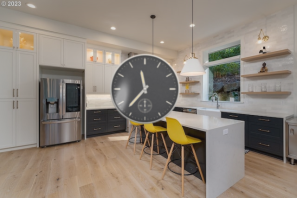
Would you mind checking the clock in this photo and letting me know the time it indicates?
11:37
